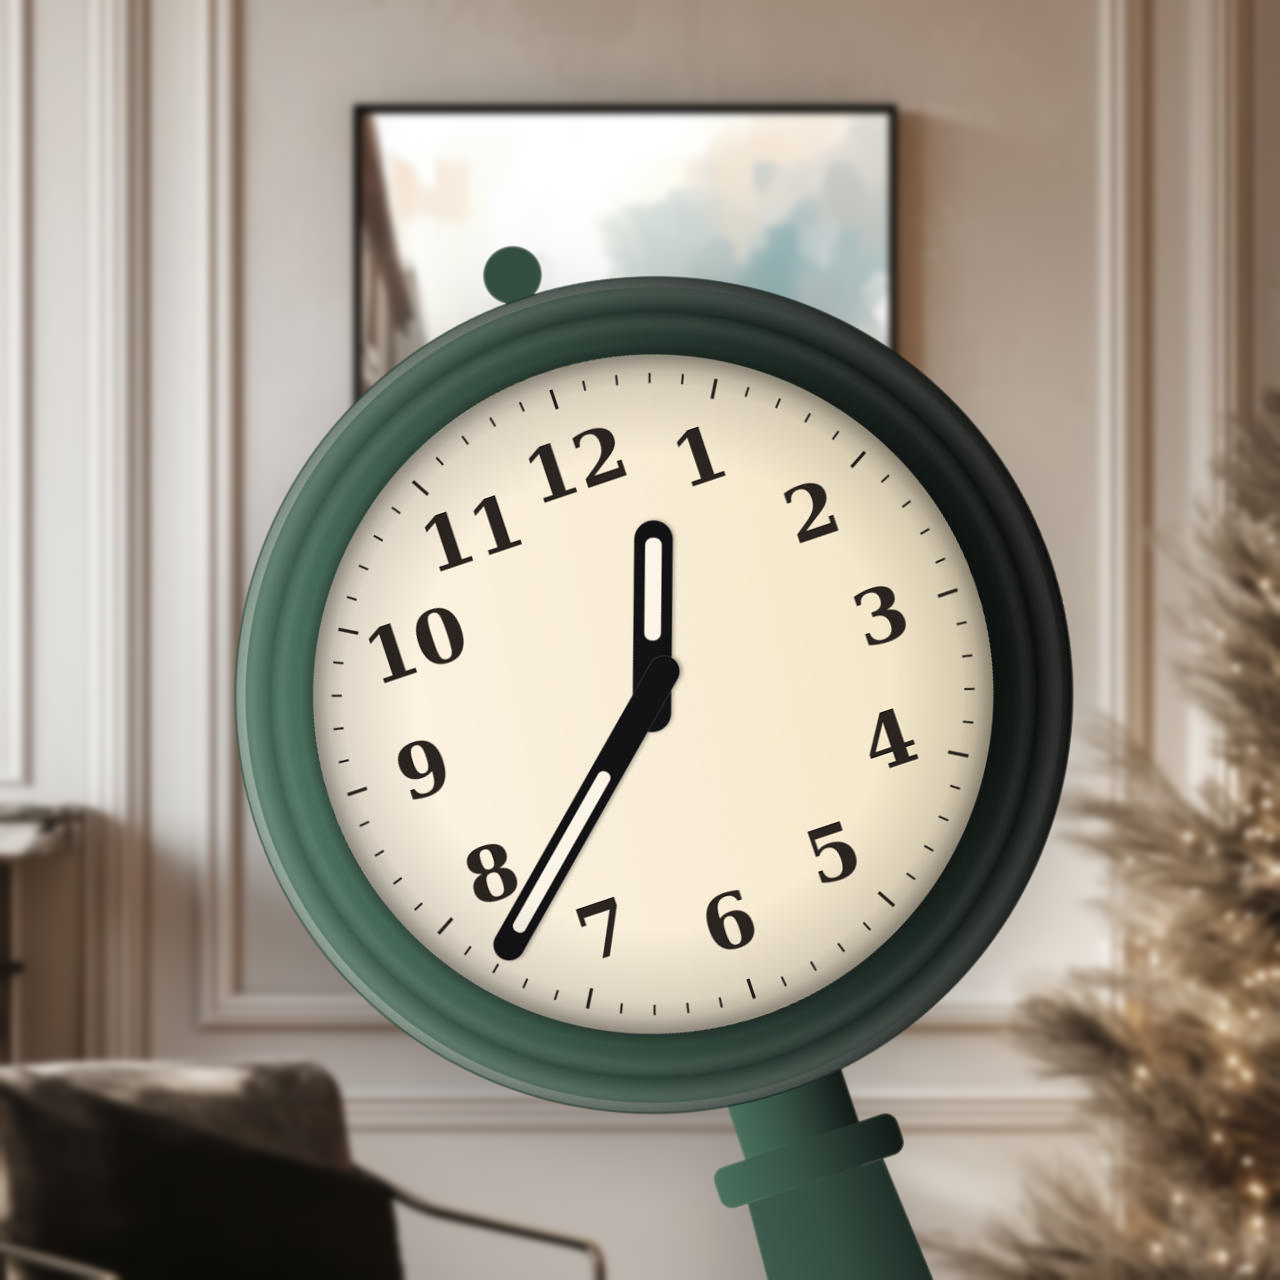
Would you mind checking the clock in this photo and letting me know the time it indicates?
12:38
